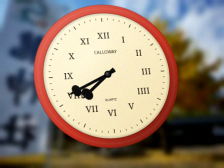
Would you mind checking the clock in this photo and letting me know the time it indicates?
7:41
